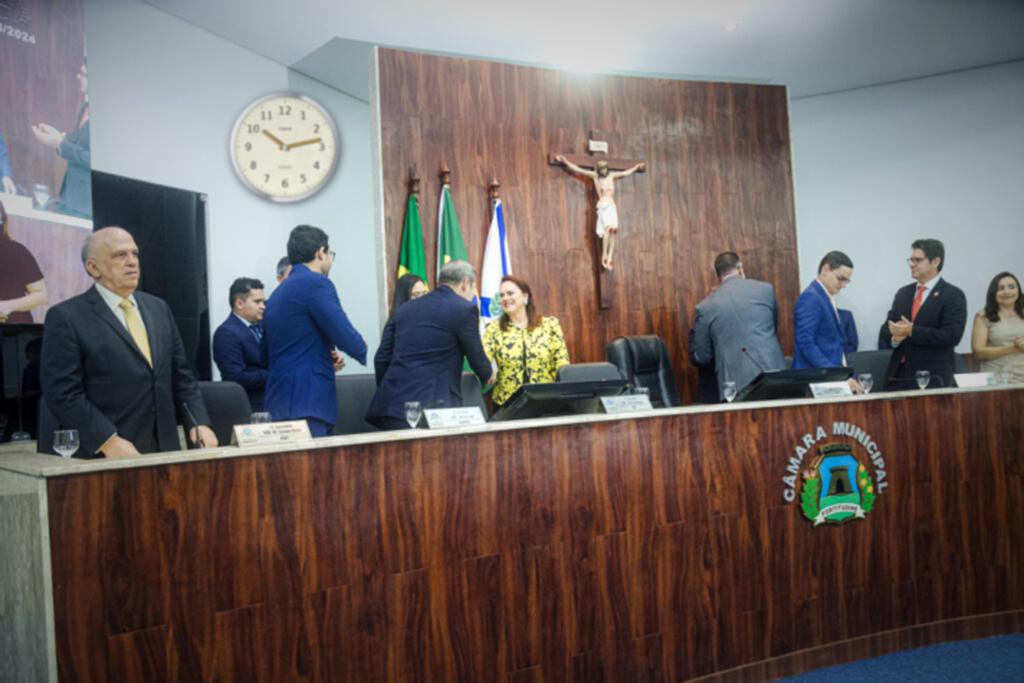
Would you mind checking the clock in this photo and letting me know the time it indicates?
10:13
